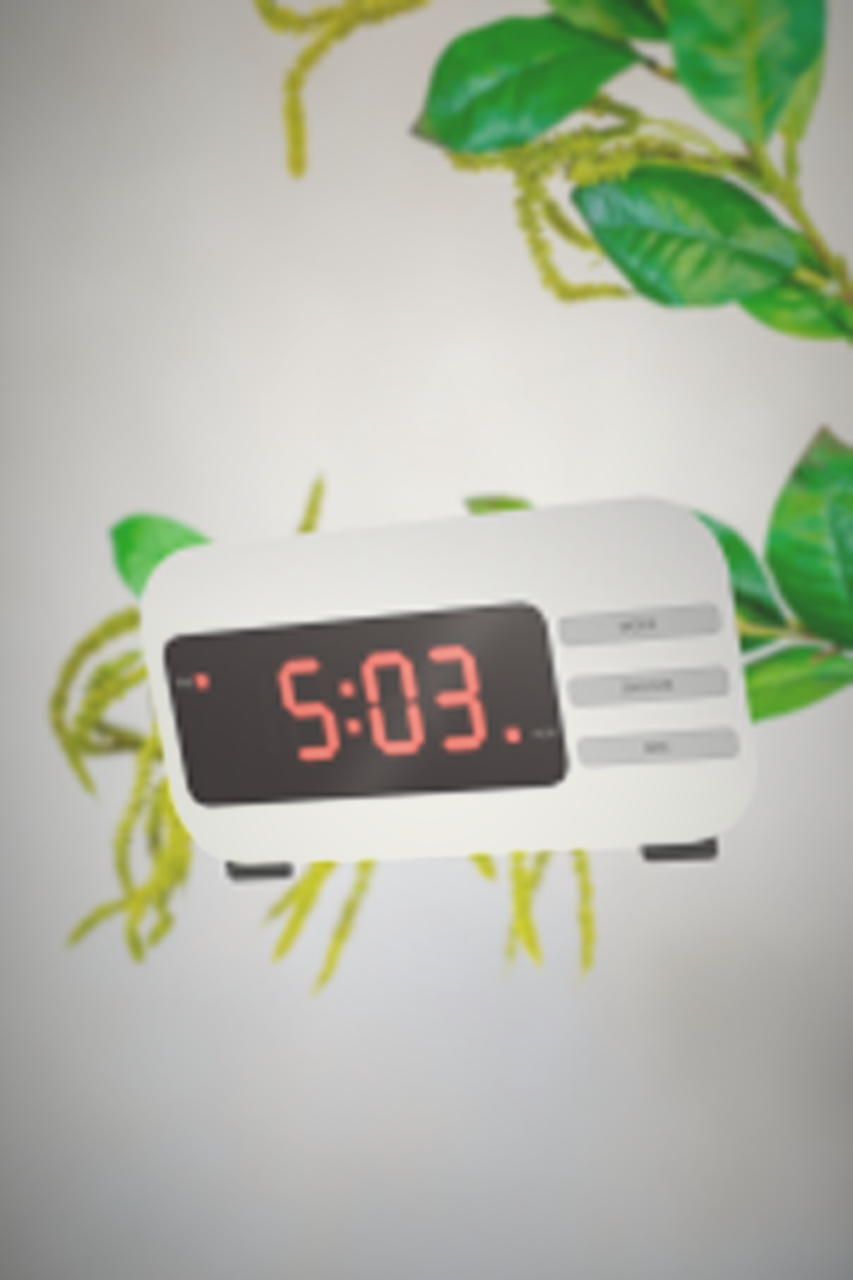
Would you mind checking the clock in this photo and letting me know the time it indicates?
5:03
